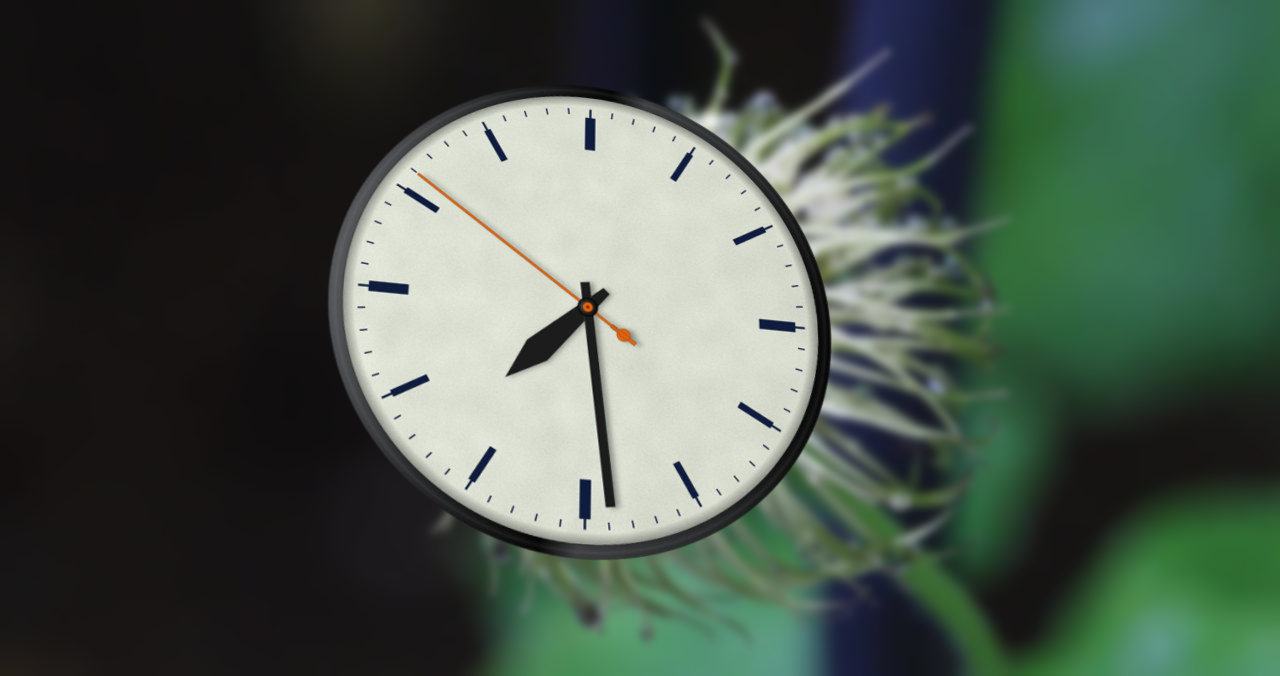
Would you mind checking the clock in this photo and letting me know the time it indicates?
7:28:51
